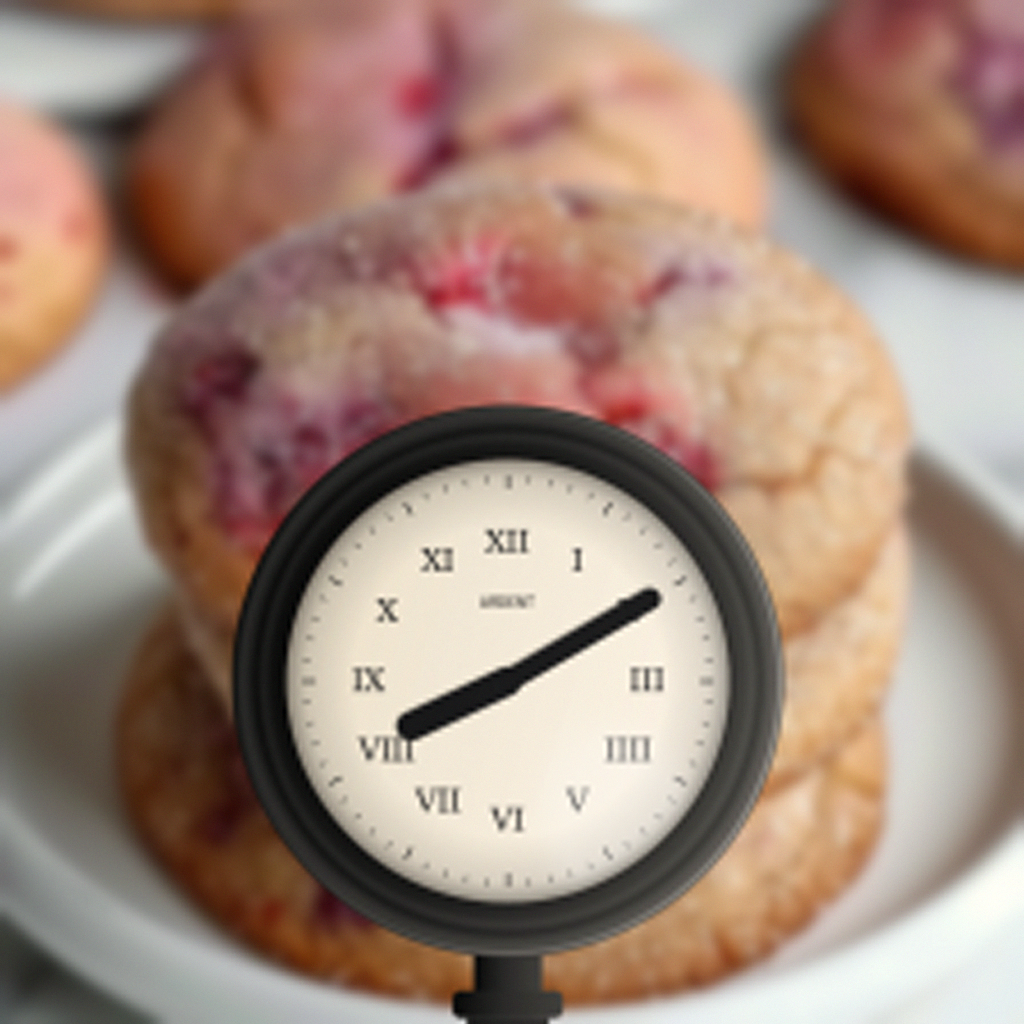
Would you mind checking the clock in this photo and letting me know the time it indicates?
8:10
